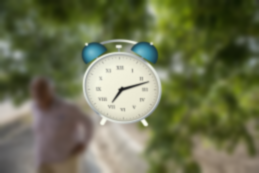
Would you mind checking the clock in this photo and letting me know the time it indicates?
7:12
